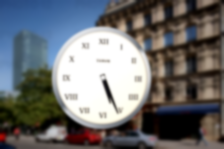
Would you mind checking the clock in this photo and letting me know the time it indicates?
5:26
